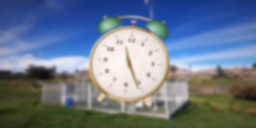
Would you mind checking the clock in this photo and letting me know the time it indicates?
11:26
